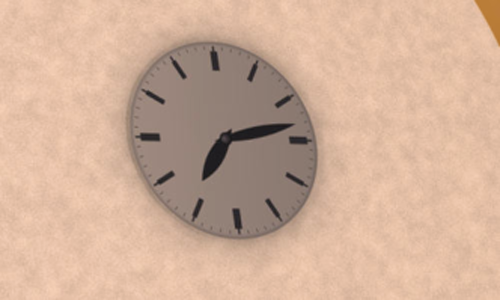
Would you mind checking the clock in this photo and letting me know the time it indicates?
7:13
